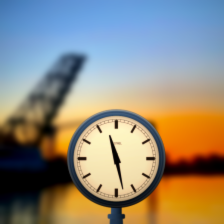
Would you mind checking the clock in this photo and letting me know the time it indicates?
11:28
